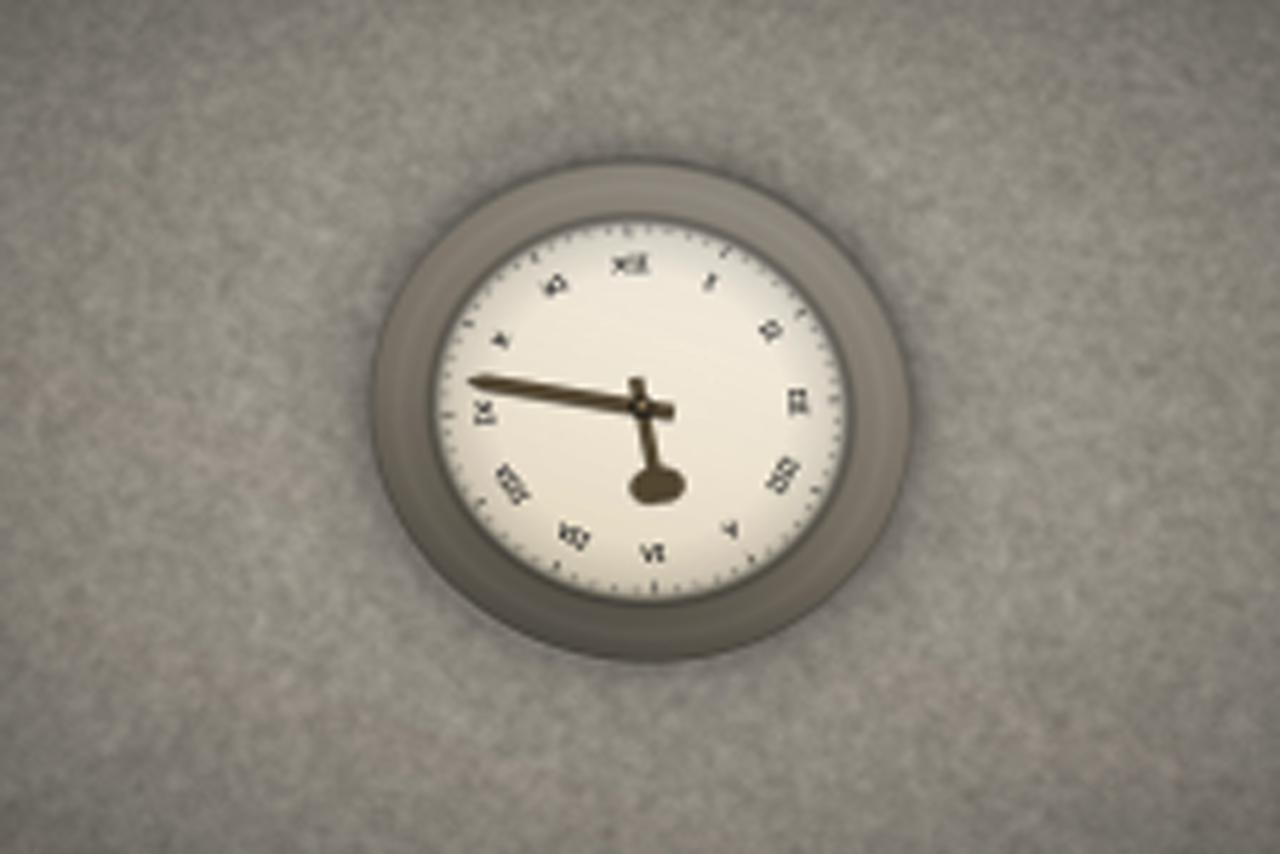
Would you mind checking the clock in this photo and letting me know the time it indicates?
5:47
